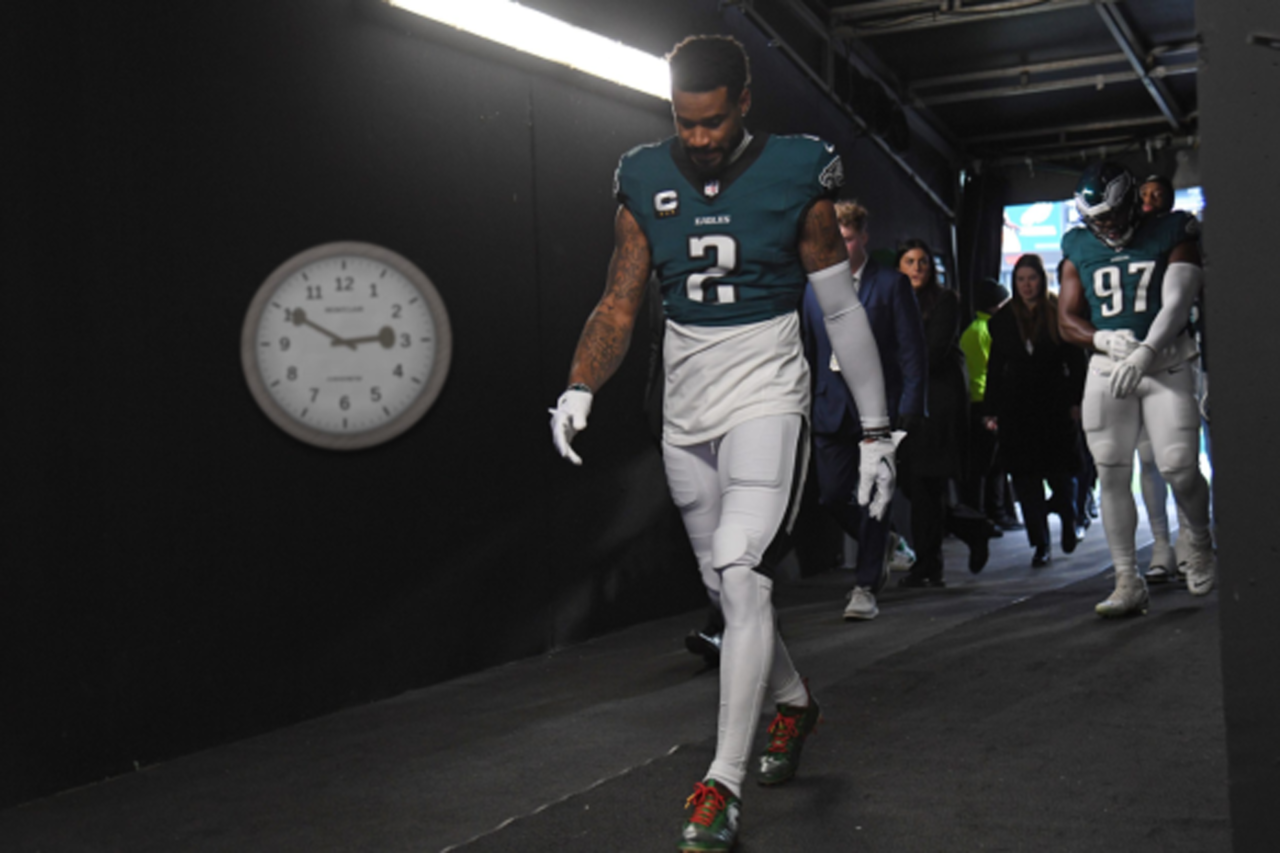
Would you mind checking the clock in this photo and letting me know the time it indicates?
2:50
